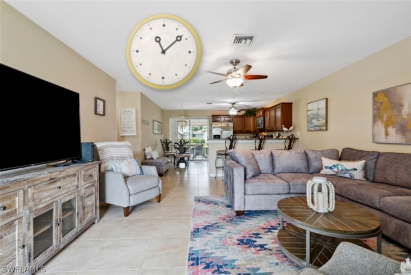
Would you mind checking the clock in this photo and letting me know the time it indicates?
11:08
